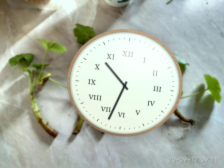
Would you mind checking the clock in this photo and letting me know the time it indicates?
10:33
